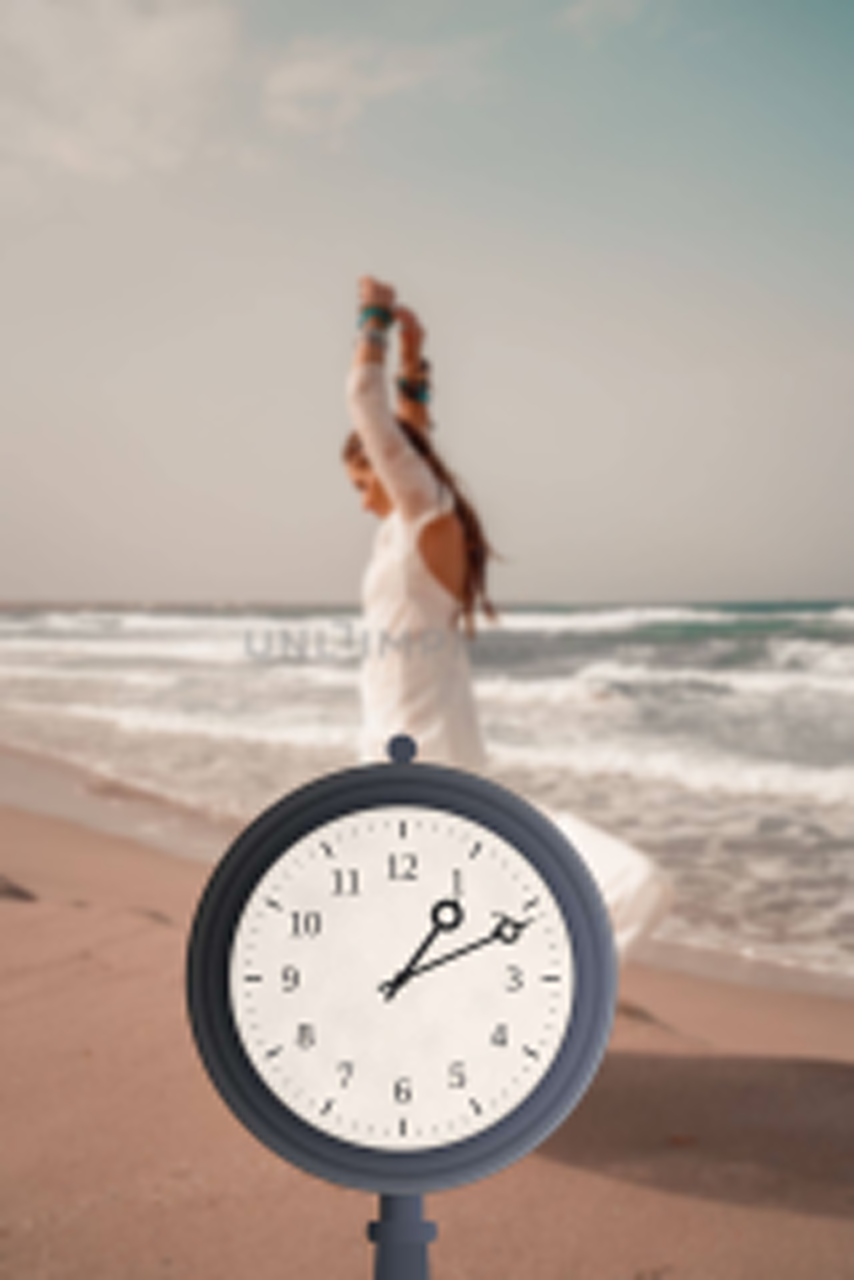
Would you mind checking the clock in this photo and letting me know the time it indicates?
1:11
